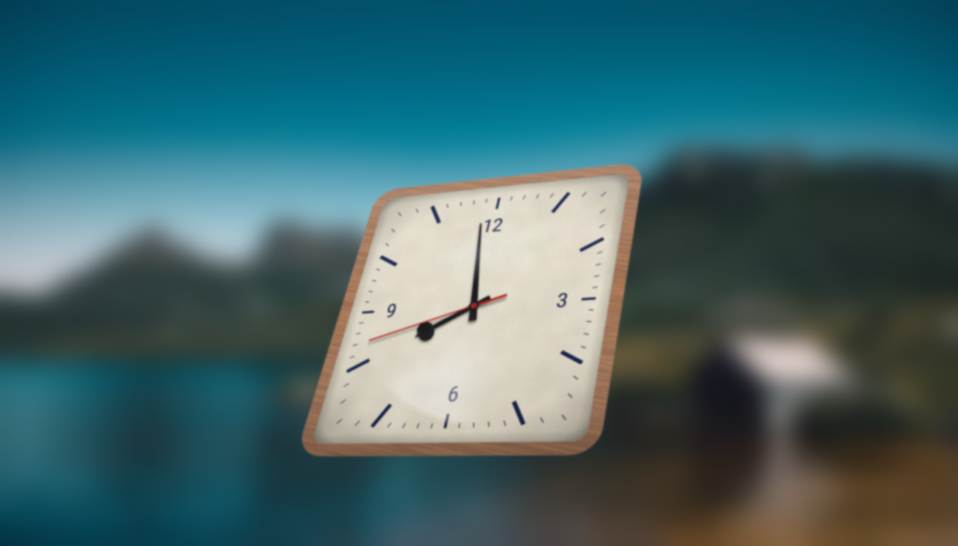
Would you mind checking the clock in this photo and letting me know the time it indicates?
7:58:42
